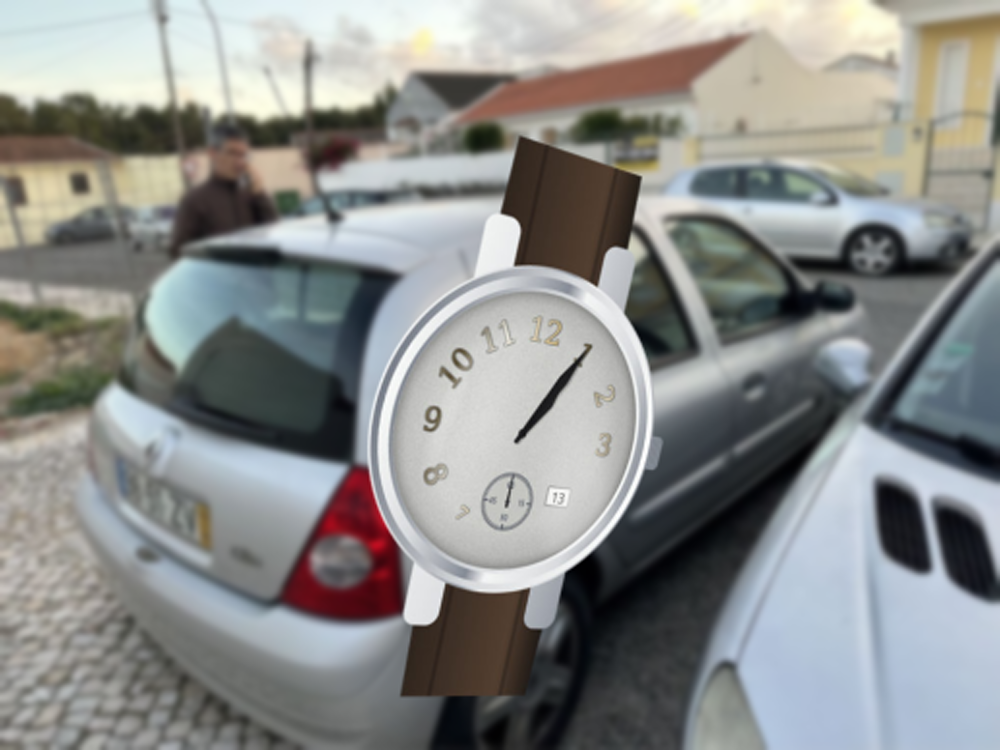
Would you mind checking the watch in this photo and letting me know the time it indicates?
1:05
